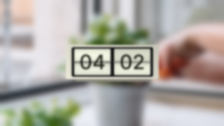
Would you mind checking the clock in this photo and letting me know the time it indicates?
4:02
